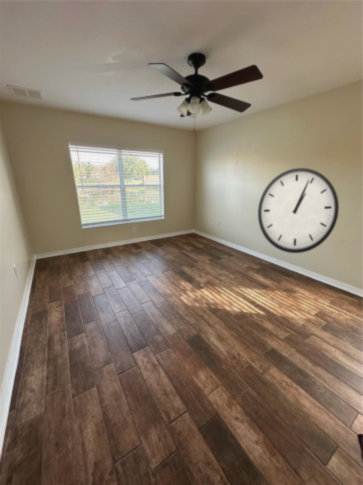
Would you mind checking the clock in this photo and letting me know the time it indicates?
1:04
